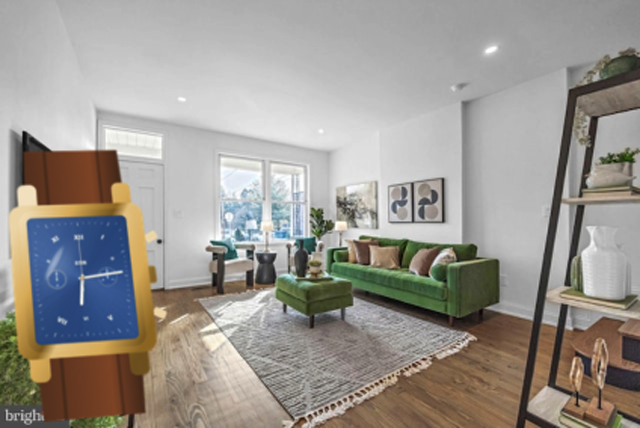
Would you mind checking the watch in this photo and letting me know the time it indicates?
6:14
